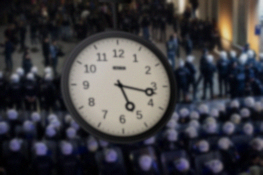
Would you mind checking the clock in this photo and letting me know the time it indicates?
5:17
